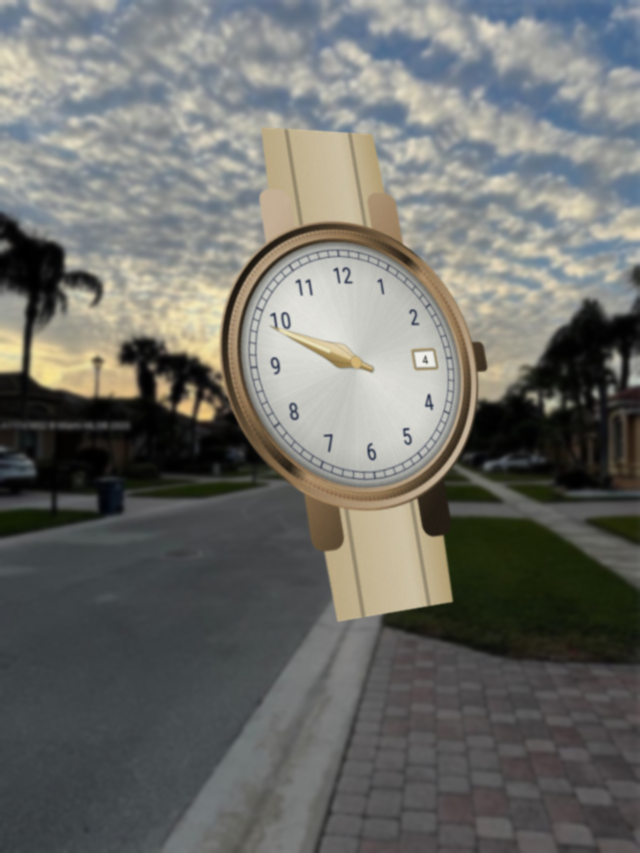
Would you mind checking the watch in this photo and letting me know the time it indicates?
9:49
